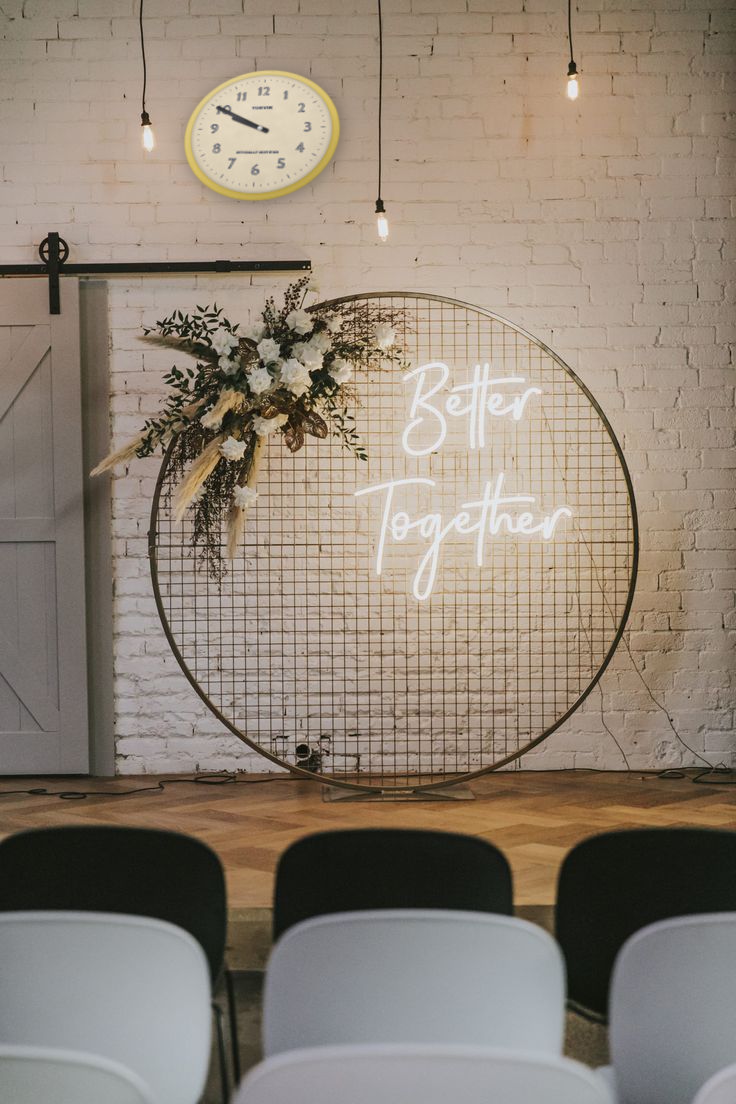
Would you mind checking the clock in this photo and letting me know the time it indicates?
9:50
